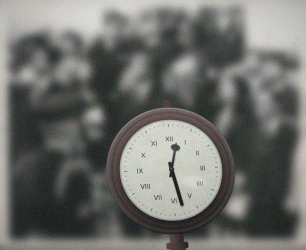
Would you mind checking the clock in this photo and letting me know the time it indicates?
12:28
